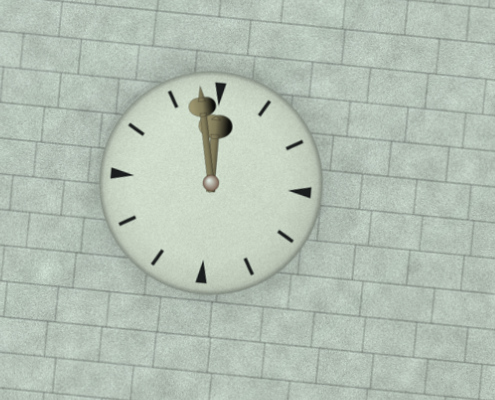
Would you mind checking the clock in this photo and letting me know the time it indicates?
11:58
